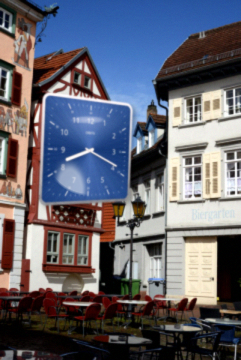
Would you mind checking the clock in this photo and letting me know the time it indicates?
8:19
